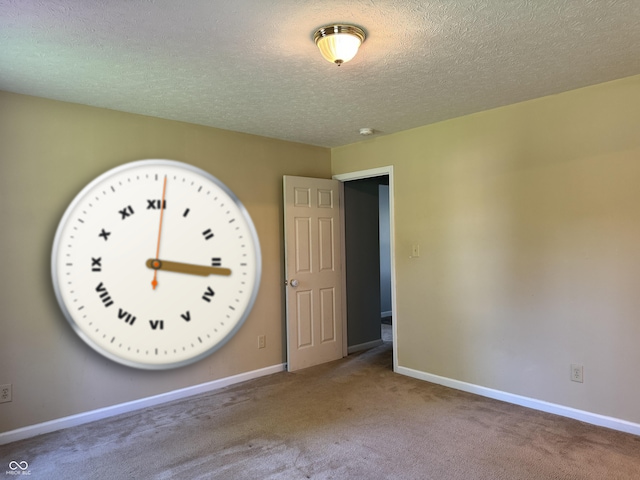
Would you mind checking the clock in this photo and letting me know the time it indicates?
3:16:01
